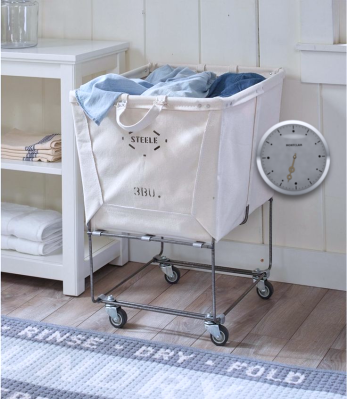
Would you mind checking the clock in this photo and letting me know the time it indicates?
6:33
